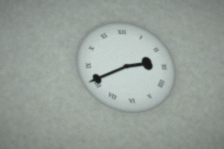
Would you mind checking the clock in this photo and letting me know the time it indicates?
2:41
